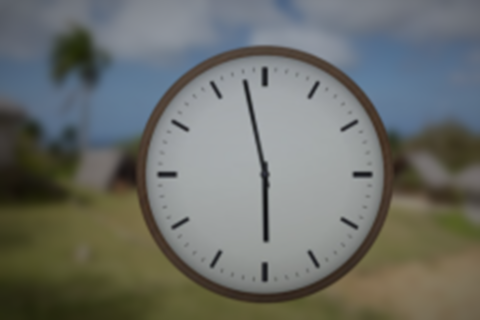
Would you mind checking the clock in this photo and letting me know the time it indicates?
5:58
